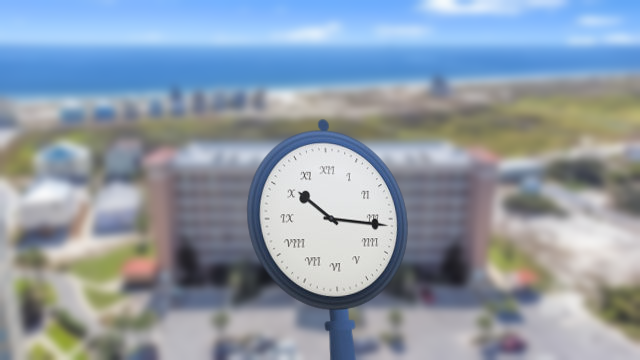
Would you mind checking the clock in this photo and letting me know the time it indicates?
10:16
